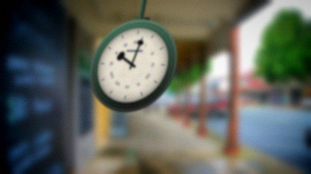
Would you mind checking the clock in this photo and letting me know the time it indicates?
10:02
